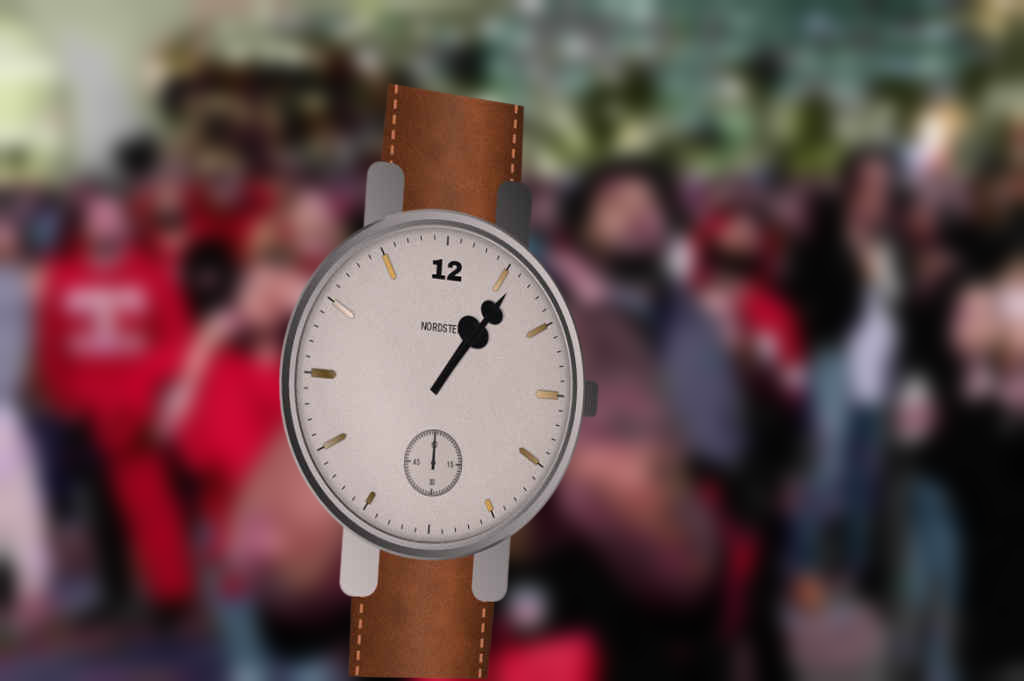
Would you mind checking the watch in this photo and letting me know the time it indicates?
1:06
